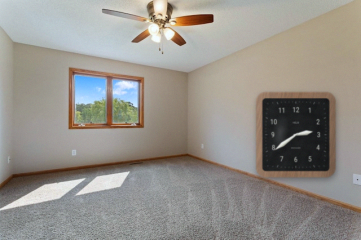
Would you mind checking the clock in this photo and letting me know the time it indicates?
2:39
